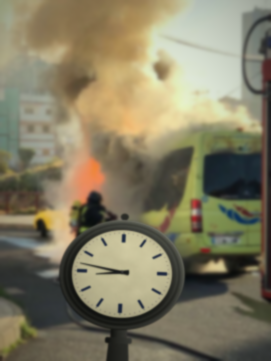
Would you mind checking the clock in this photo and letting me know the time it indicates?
8:47
